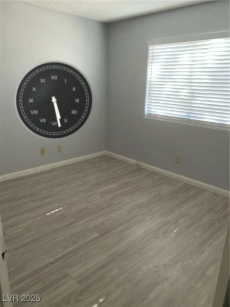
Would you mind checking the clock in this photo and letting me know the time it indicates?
5:28
